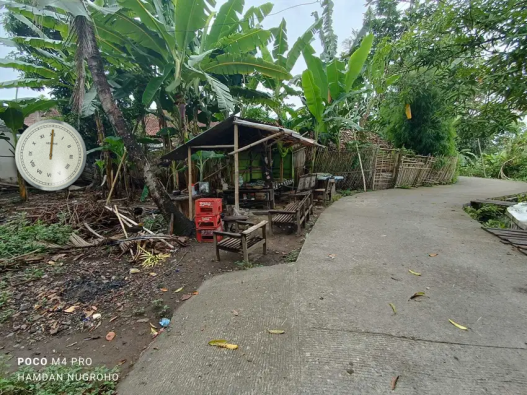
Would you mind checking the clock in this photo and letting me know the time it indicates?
12:00
